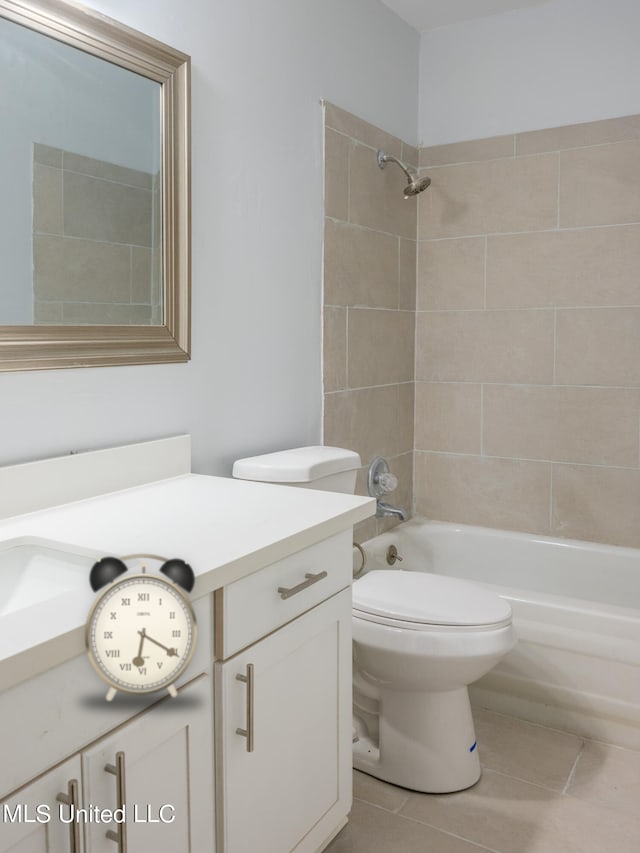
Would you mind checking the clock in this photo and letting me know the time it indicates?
6:20
